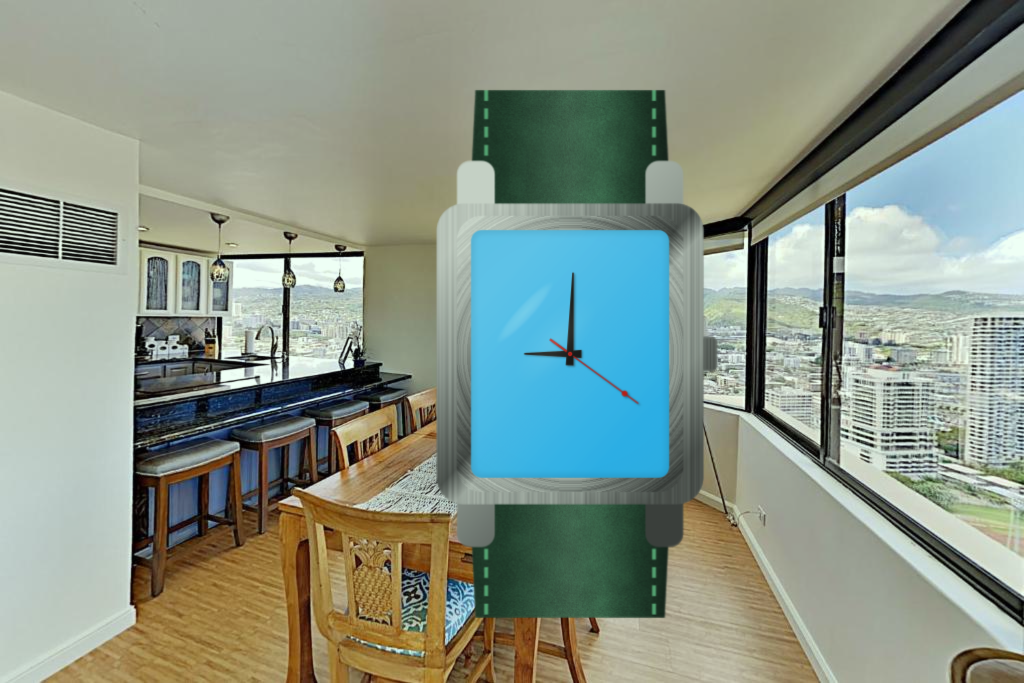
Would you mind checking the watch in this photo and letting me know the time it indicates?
9:00:21
